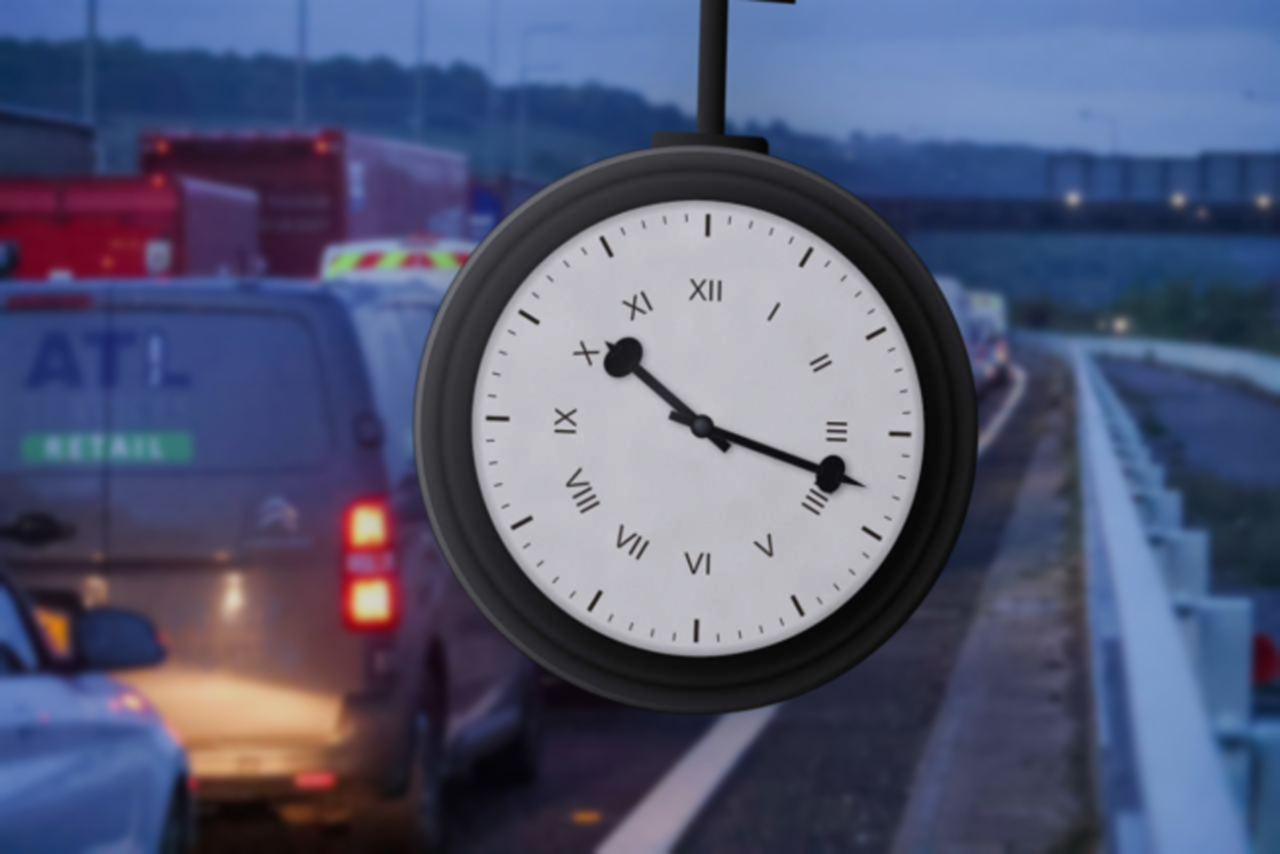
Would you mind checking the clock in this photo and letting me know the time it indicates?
10:18
